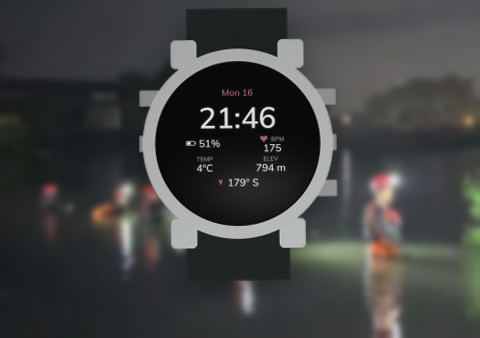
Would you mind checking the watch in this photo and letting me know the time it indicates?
21:46
